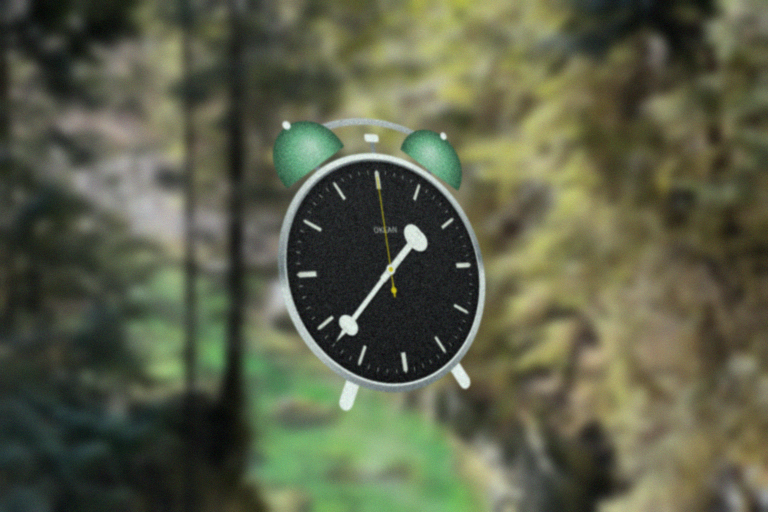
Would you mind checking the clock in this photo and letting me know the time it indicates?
1:38:00
